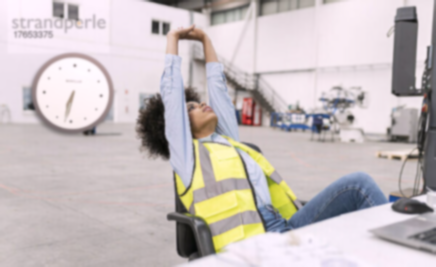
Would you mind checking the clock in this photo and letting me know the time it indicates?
6:32
